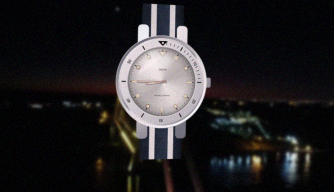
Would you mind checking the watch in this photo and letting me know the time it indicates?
8:45
